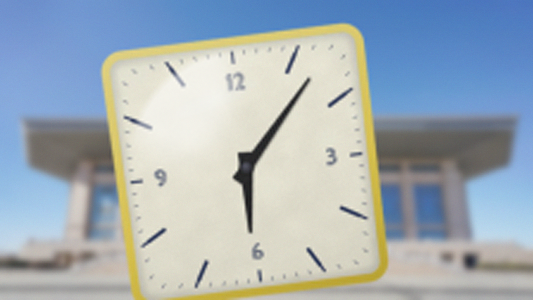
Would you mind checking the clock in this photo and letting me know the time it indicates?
6:07
